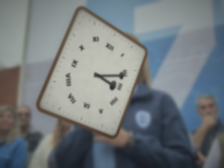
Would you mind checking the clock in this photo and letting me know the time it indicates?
3:11
